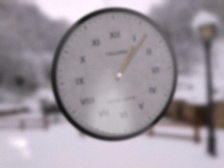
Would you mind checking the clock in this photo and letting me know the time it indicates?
1:07
